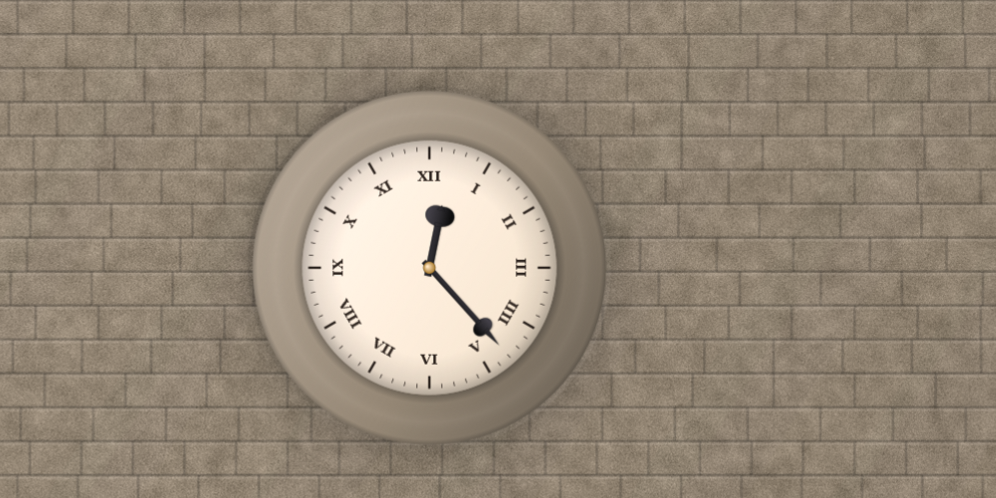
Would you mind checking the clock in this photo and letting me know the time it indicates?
12:23
